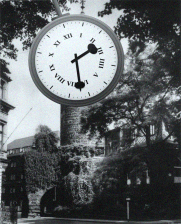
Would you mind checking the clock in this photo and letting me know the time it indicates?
2:32
